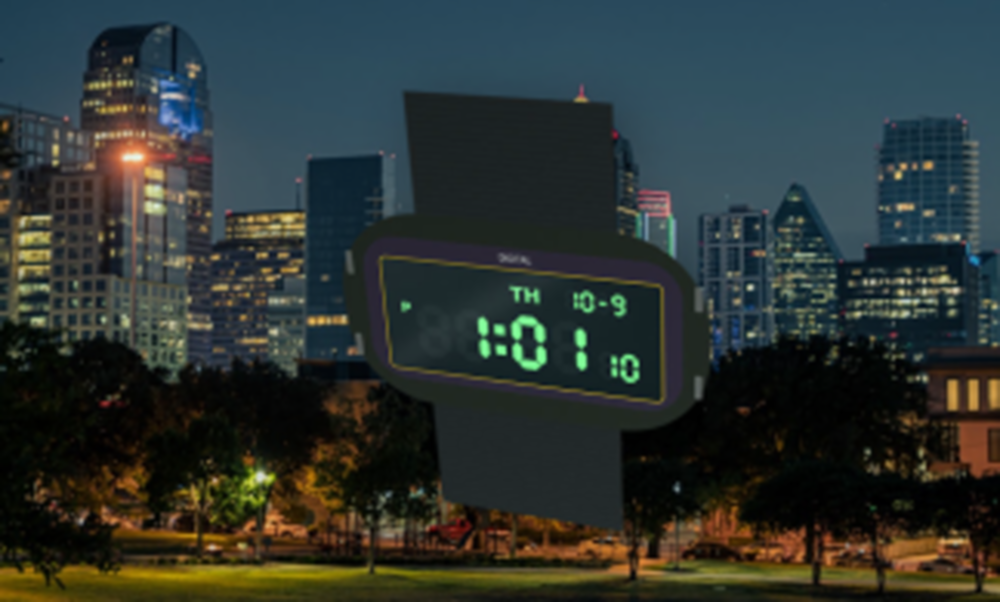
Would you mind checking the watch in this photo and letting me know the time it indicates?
1:01:10
